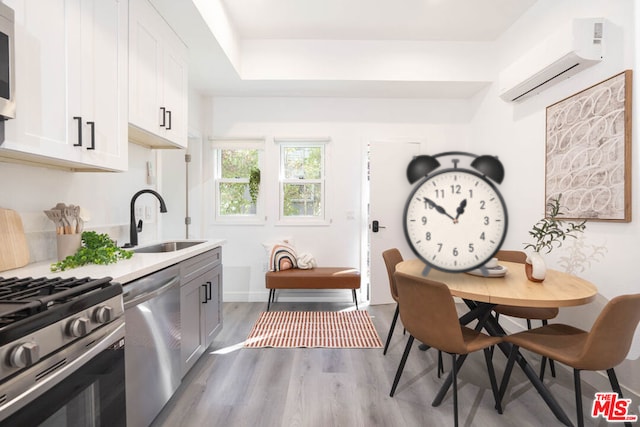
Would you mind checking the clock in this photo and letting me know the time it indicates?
12:51
